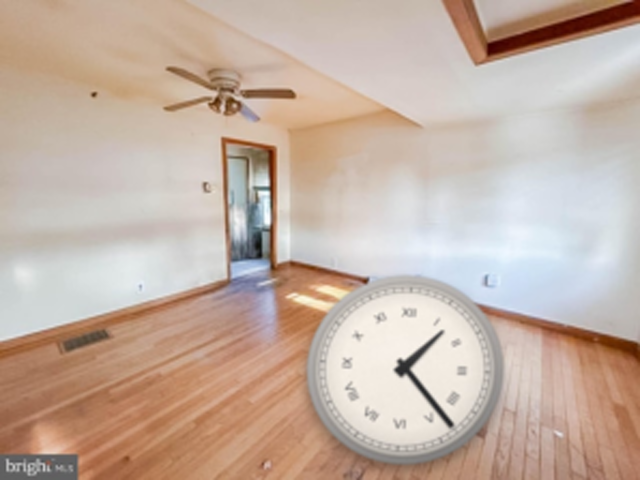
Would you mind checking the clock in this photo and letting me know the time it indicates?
1:23
